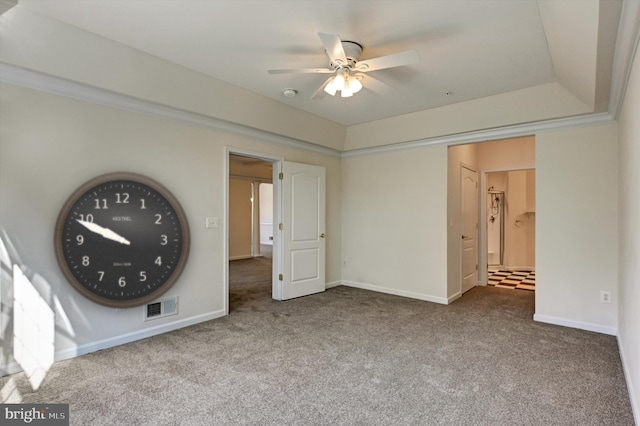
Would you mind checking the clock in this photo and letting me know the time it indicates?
9:49
